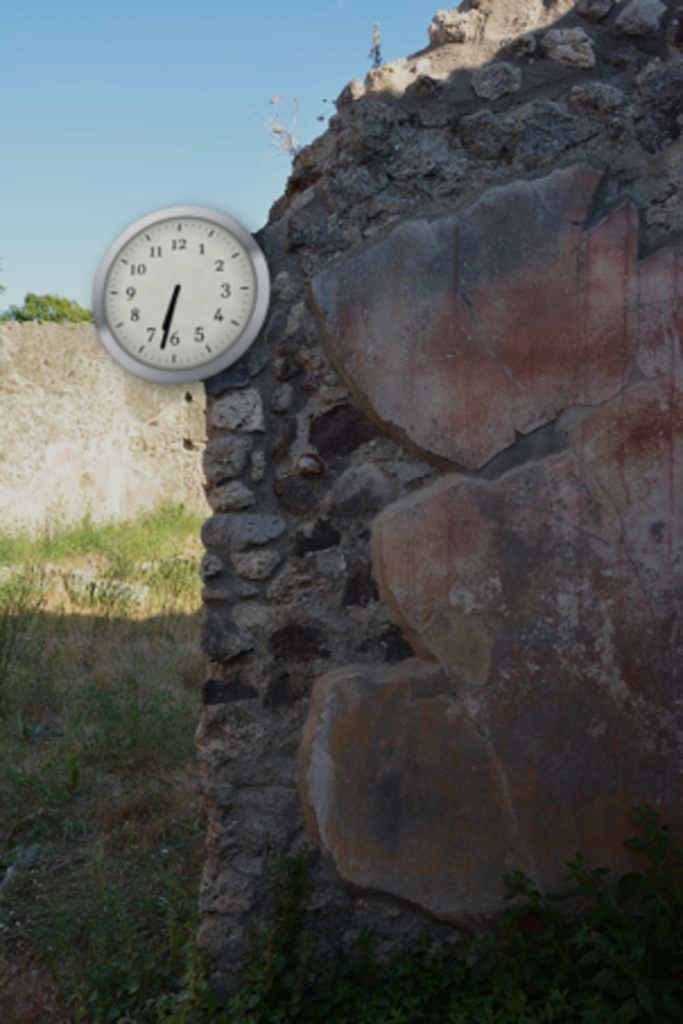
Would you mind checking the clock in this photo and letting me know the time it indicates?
6:32
